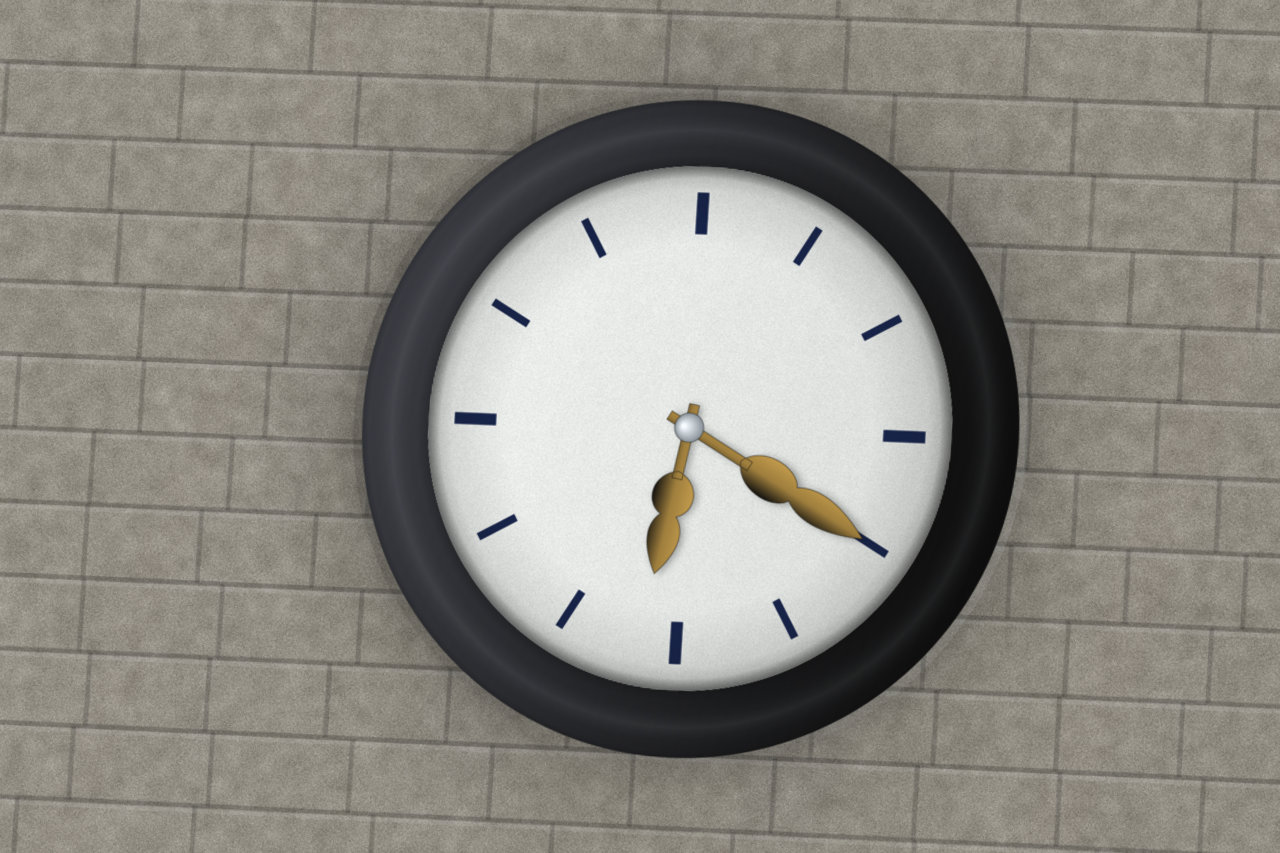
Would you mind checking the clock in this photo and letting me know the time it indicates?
6:20
